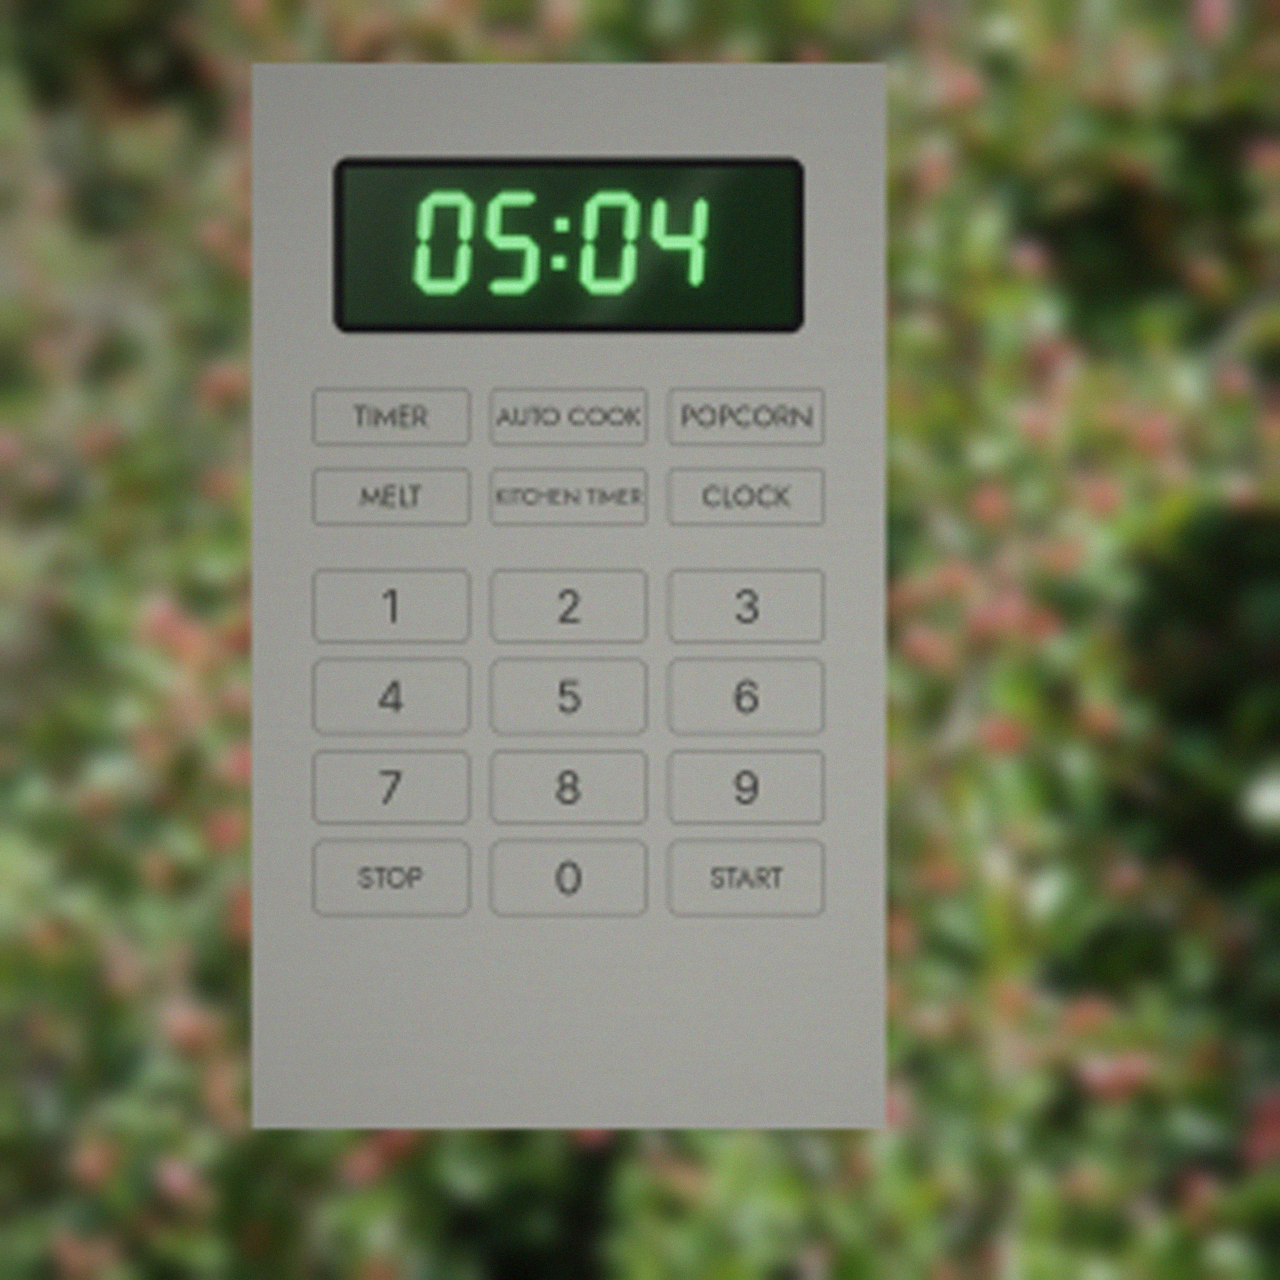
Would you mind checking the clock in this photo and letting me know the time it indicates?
5:04
